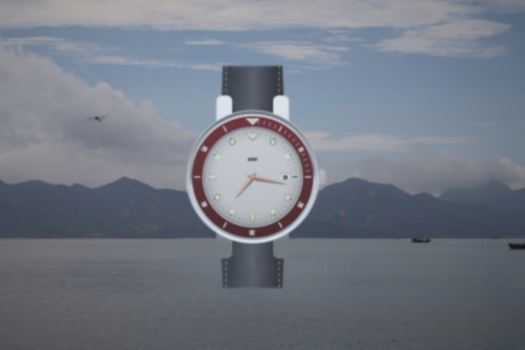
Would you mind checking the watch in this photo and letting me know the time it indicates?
7:17
